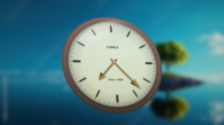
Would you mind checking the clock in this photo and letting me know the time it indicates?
7:23
